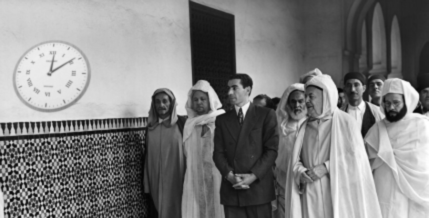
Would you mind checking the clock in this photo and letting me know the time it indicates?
12:09
